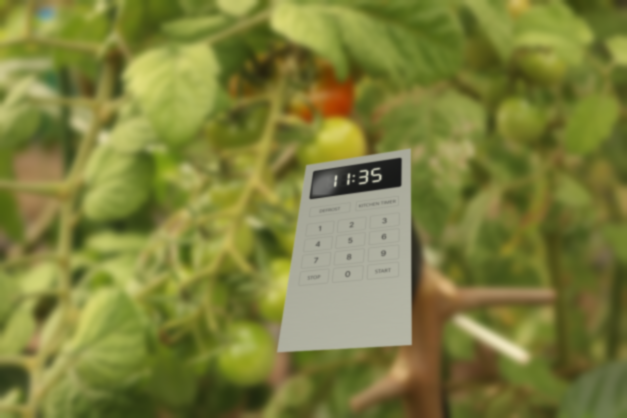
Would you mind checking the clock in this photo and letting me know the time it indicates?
11:35
